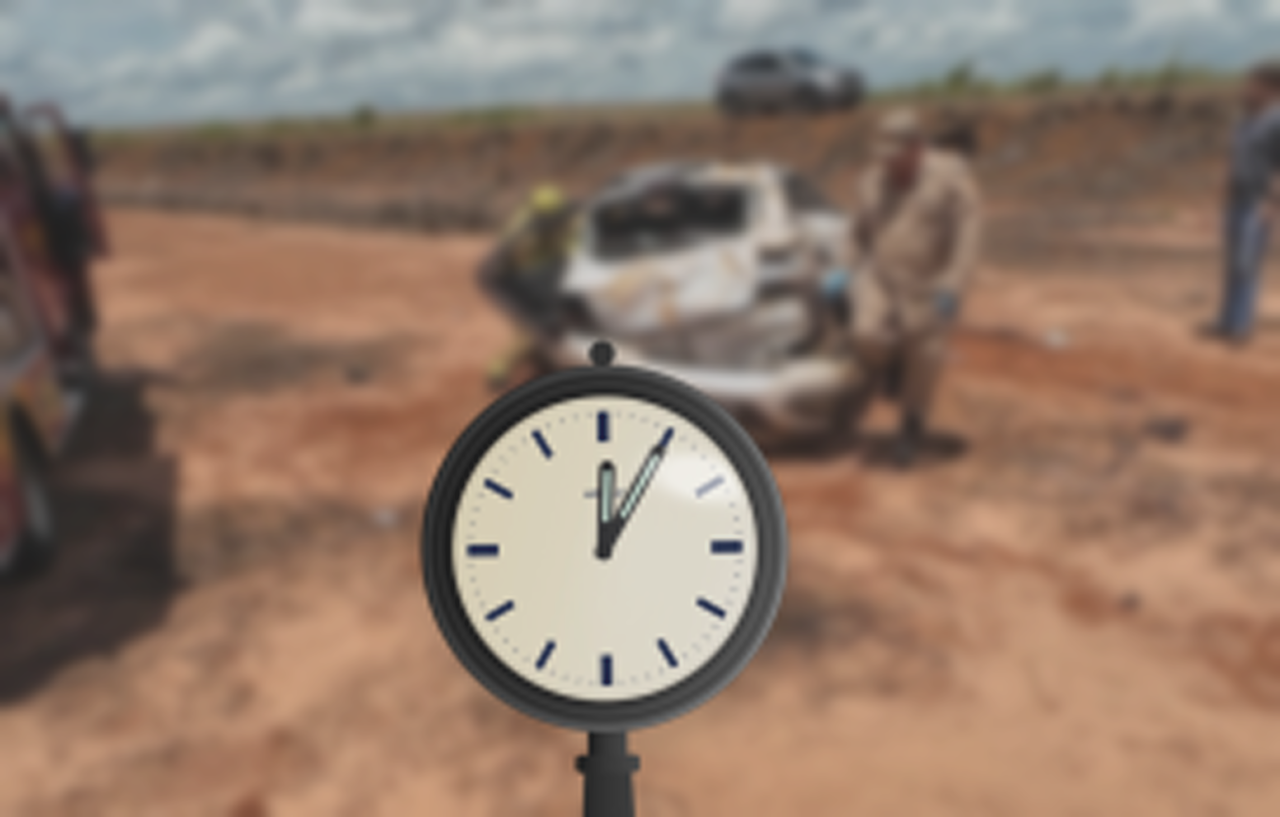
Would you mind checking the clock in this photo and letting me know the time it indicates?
12:05
